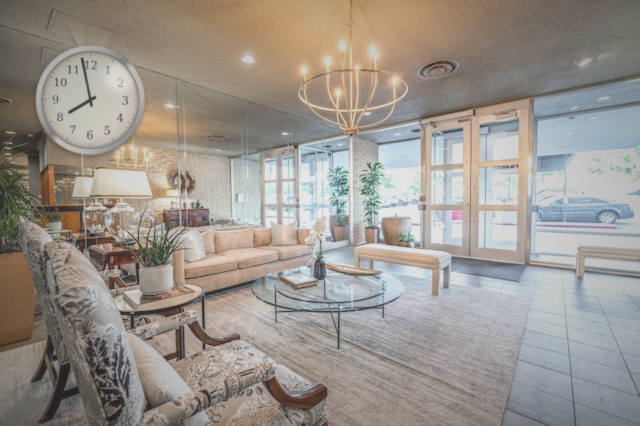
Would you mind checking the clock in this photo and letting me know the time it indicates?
7:58
